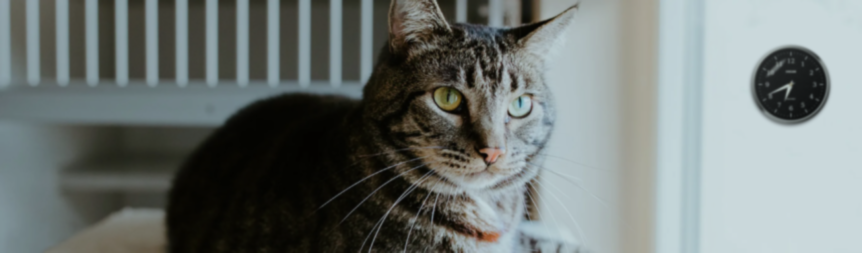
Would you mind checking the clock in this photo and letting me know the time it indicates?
6:41
